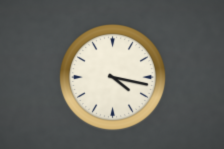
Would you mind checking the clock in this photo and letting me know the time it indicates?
4:17
